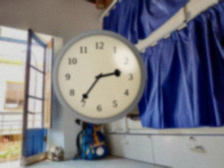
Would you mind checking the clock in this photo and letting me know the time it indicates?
2:36
